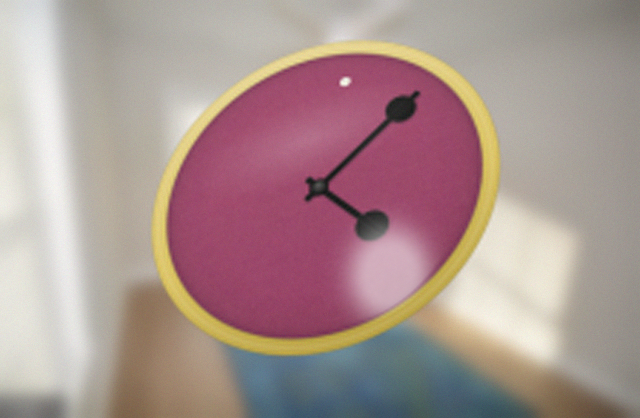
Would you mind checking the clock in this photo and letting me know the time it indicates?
4:06
